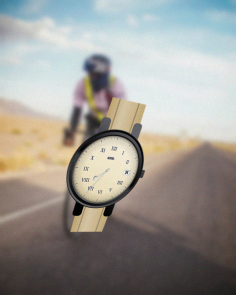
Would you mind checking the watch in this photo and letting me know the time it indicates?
7:35
